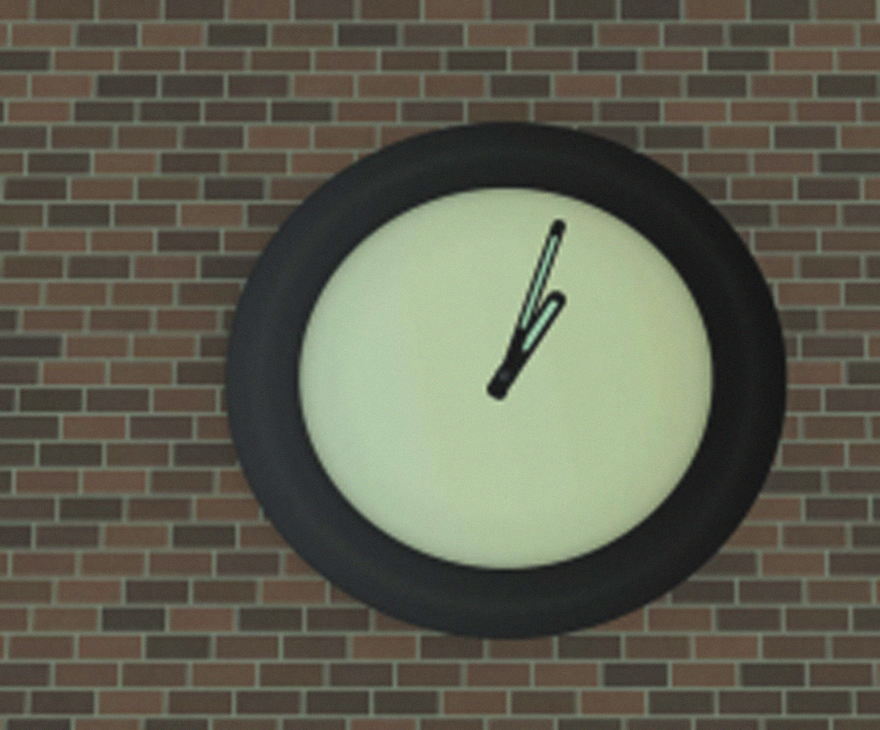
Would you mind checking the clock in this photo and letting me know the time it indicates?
1:03
